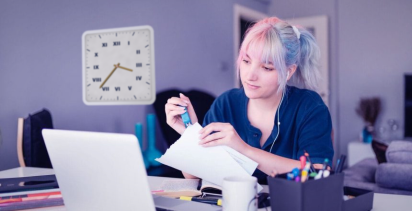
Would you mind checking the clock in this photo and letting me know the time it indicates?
3:37
